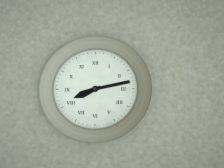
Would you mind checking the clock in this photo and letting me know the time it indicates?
8:13
